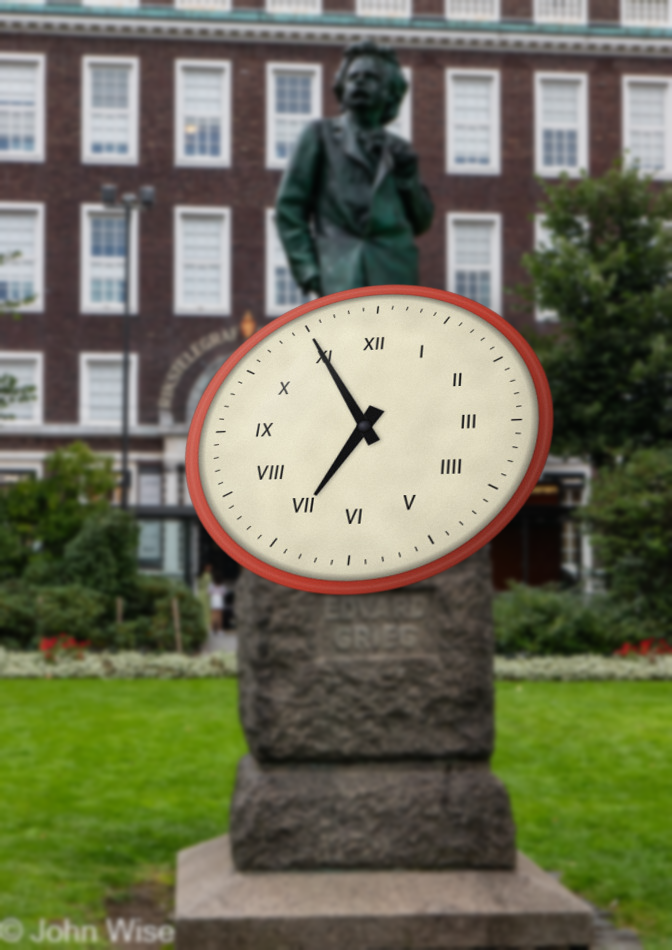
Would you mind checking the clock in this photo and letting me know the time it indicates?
6:55
